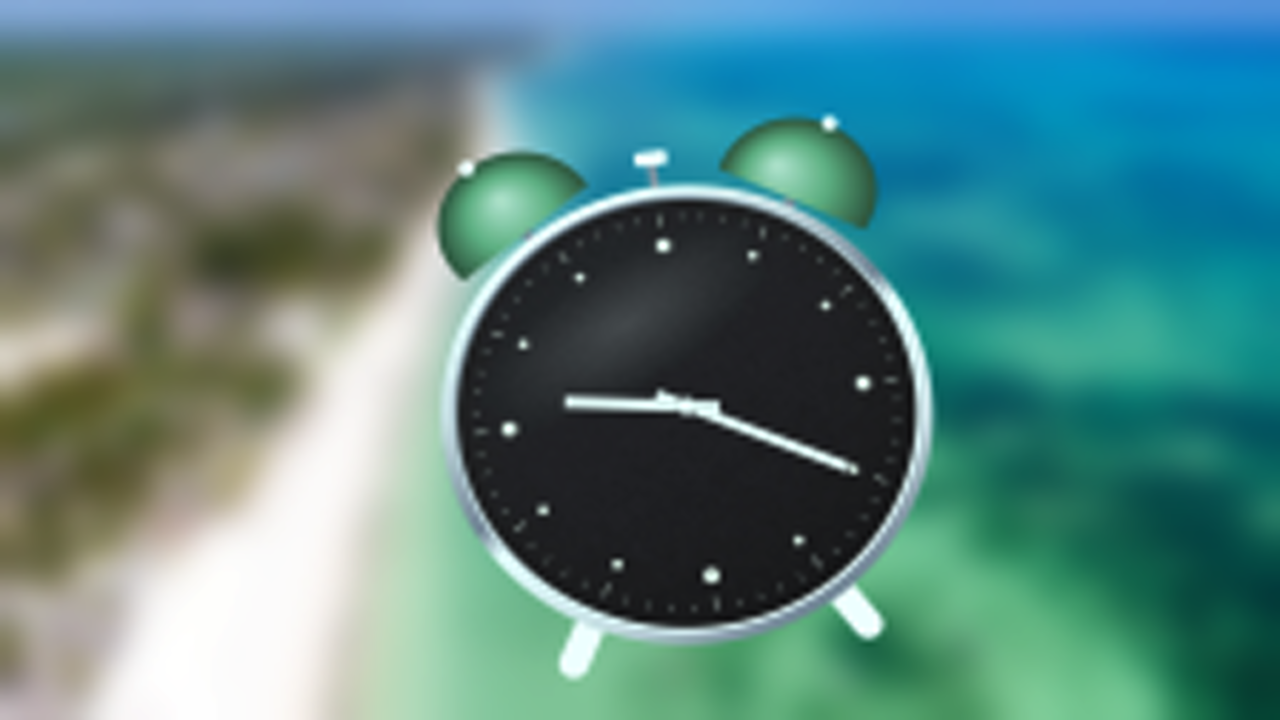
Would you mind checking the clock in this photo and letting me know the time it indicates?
9:20
